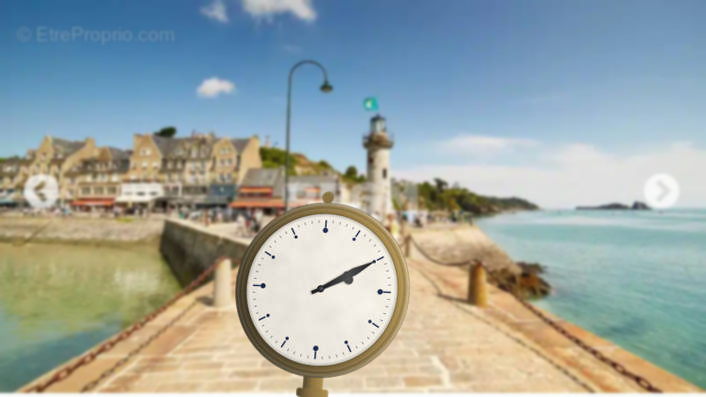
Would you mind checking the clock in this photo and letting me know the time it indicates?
2:10
